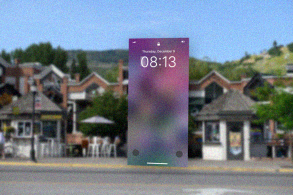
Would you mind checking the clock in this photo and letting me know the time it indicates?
8:13
